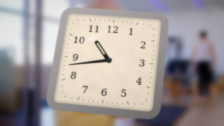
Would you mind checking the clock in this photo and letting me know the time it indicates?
10:43
